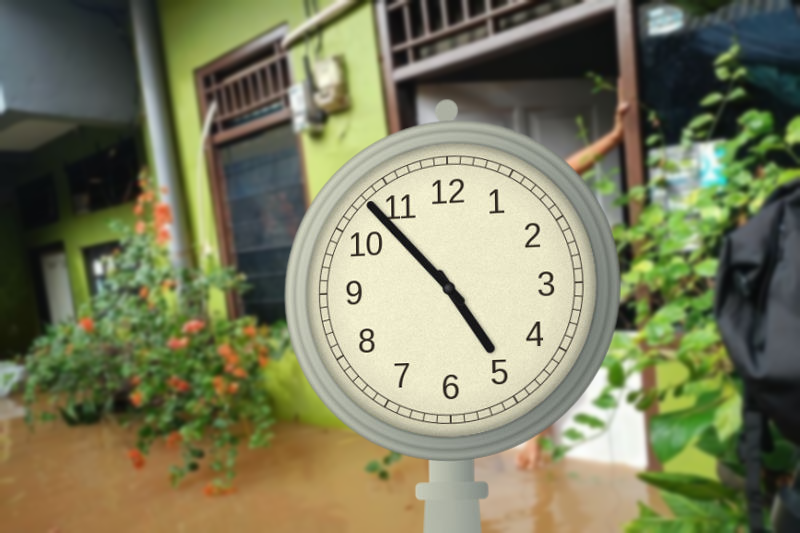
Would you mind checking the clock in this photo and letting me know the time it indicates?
4:53
